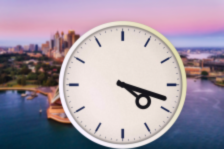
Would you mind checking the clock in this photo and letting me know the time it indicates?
4:18
